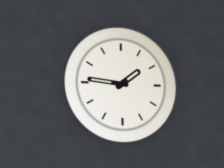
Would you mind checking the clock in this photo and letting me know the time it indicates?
1:46
